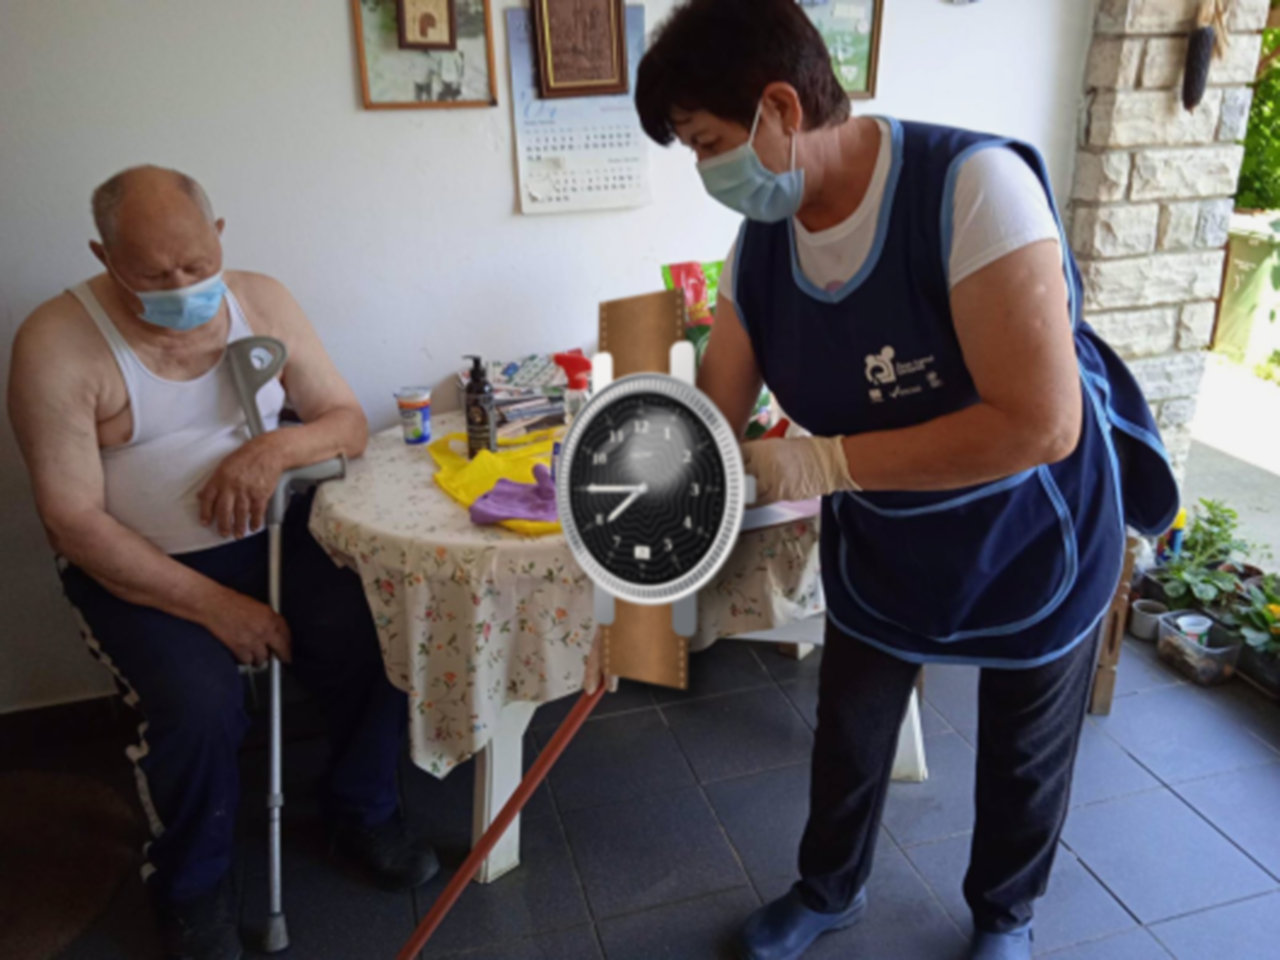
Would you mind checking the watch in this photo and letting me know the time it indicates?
7:45
